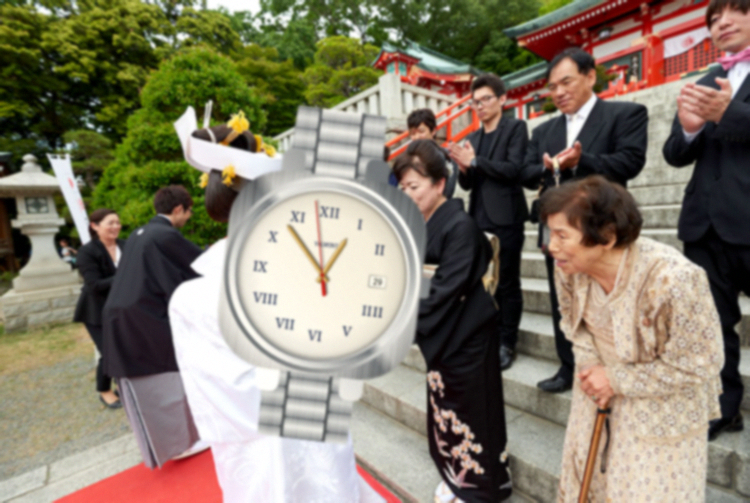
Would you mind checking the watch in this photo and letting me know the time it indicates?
12:52:58
